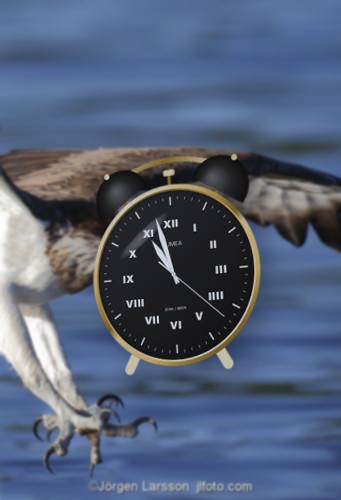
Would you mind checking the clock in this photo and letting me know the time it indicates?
10:57:22
